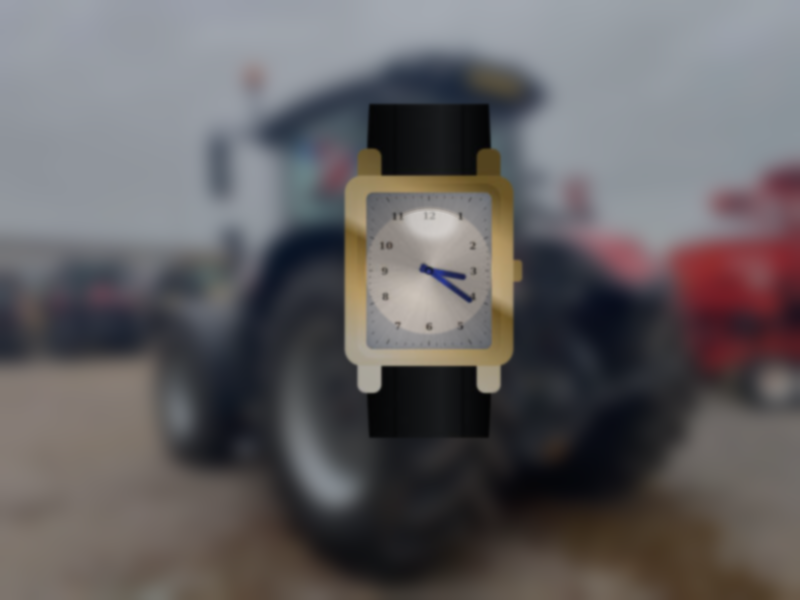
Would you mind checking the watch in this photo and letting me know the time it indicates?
3:21
